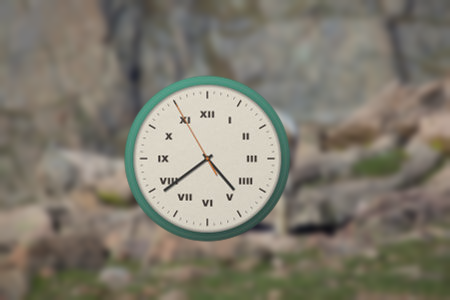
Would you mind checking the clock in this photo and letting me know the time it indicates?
4:38:55
